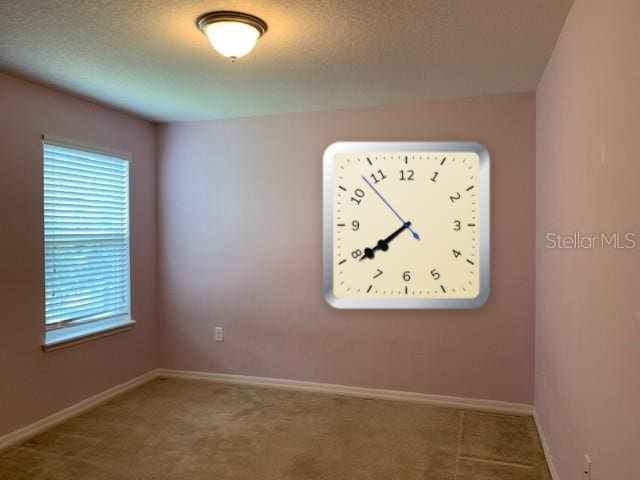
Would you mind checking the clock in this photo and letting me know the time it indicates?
7:38:53
